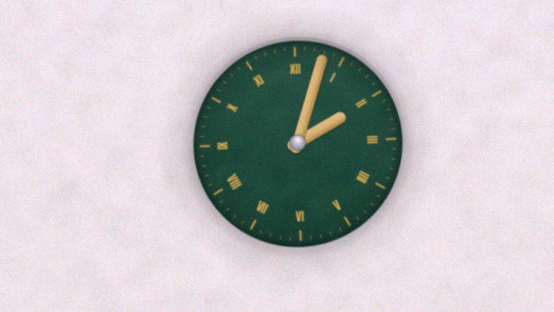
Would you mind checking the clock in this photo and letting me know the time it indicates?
2:03
